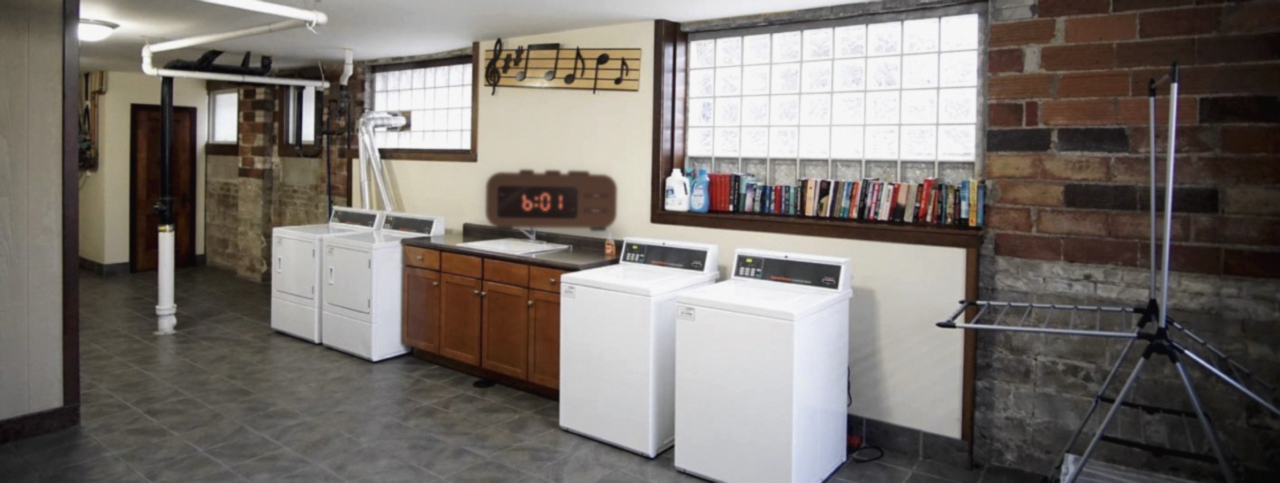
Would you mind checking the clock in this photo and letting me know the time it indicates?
6:01
